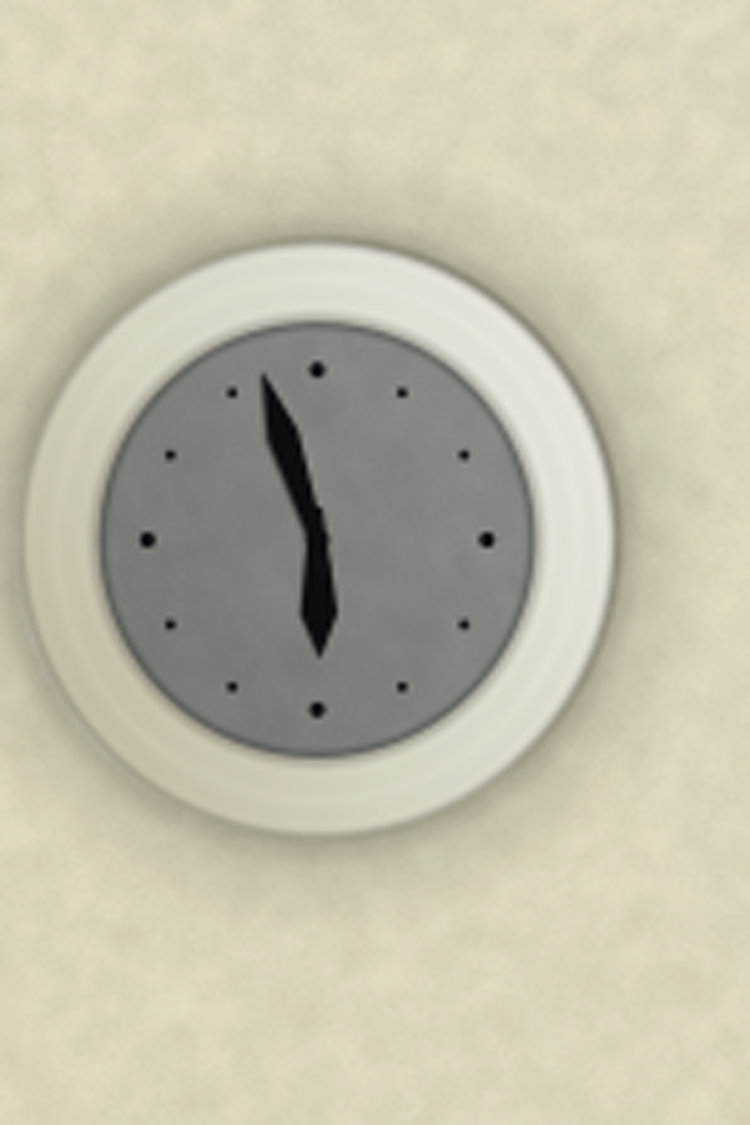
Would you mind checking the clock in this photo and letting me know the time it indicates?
5:57
